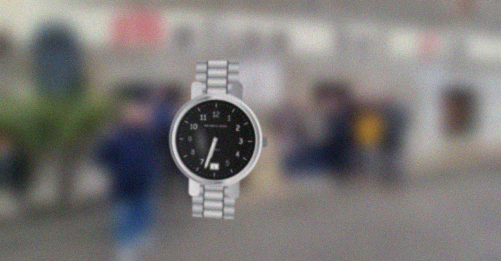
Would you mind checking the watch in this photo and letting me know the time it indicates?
6:33
